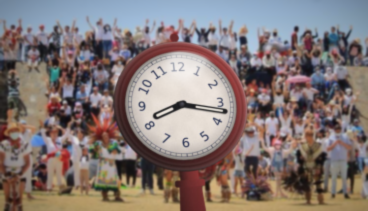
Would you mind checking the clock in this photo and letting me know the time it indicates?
8:17
